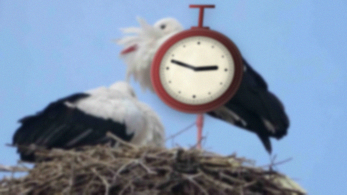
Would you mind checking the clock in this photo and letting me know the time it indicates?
2:48
